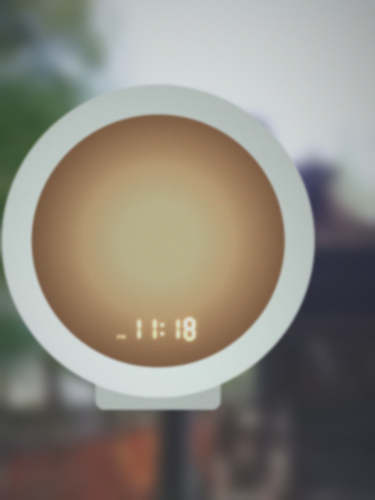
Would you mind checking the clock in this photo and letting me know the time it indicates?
11:18
